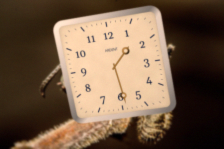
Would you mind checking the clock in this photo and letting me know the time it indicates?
1:29
